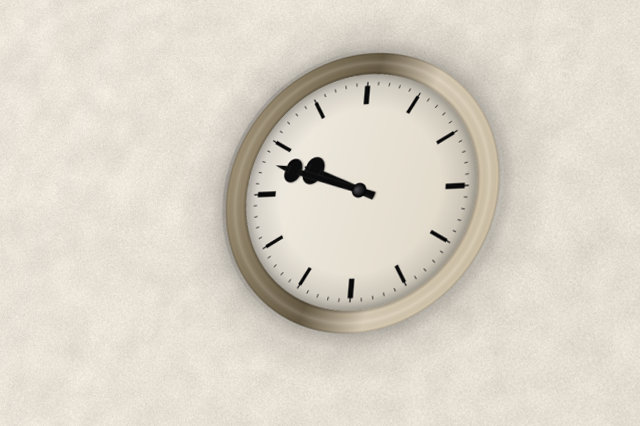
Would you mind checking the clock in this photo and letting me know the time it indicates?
9:48
